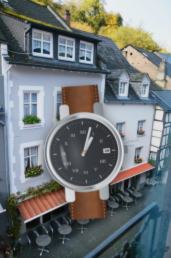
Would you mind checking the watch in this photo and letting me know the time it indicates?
1:03
